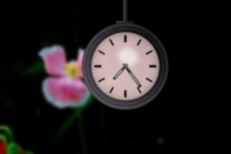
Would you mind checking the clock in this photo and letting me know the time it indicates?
7:24
